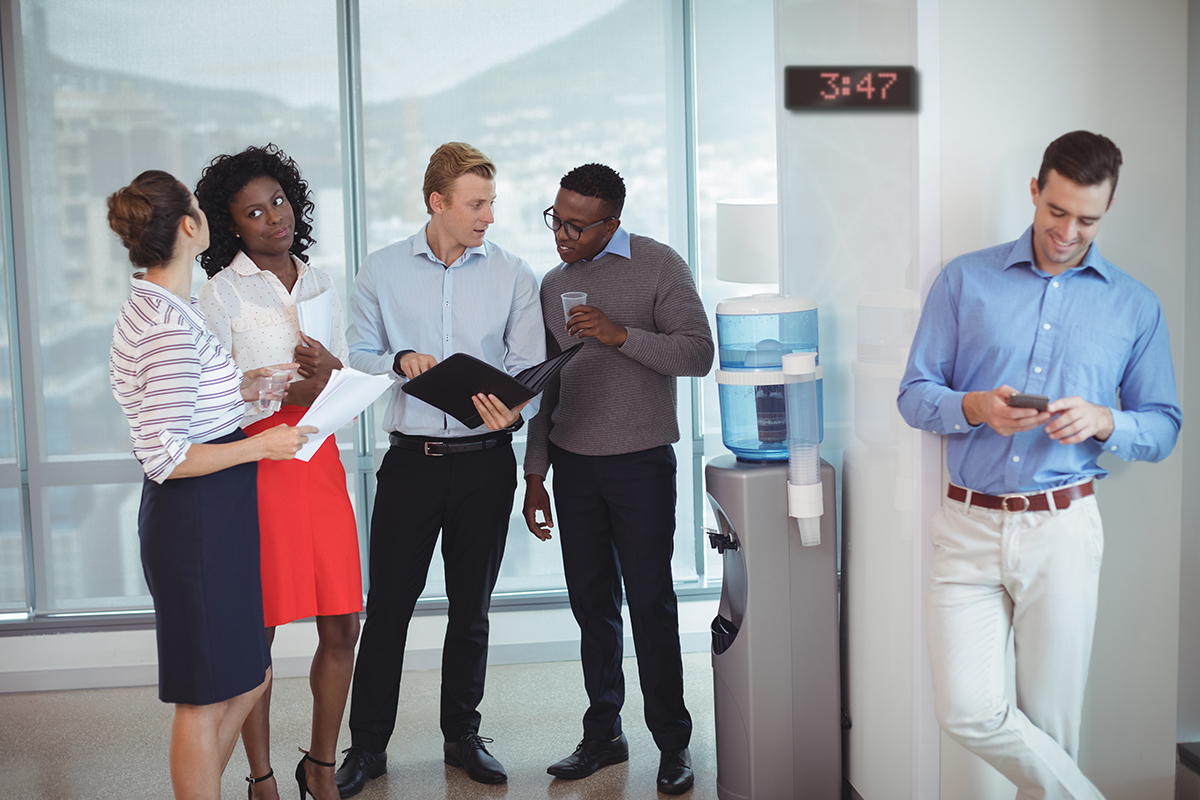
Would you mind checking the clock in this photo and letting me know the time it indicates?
3:47
